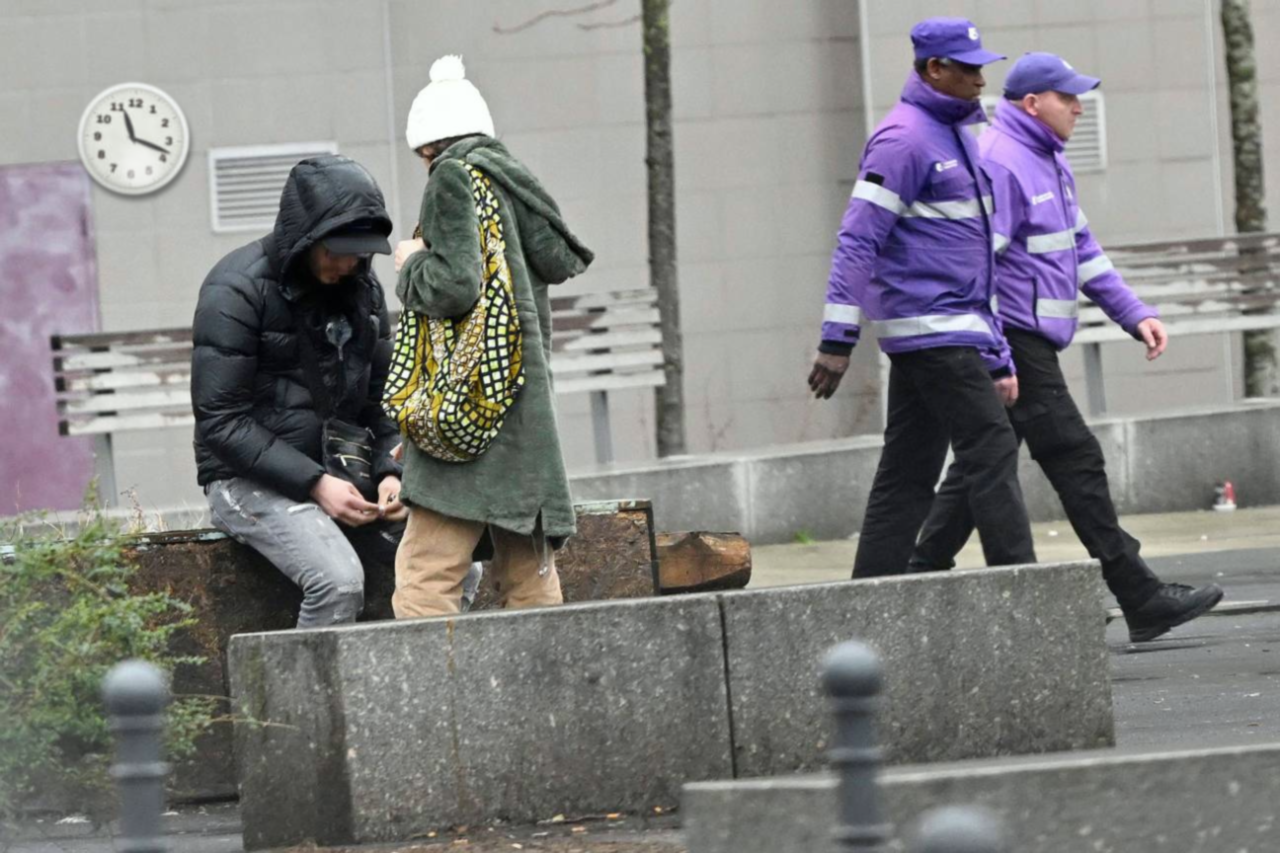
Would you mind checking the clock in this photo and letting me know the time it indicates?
11:18
